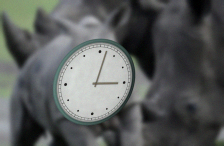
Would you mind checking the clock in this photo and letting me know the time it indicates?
3:02
